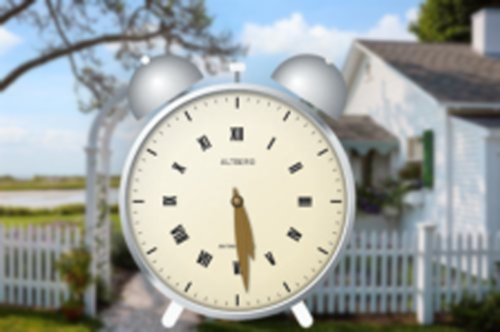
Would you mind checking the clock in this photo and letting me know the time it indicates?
5:29
